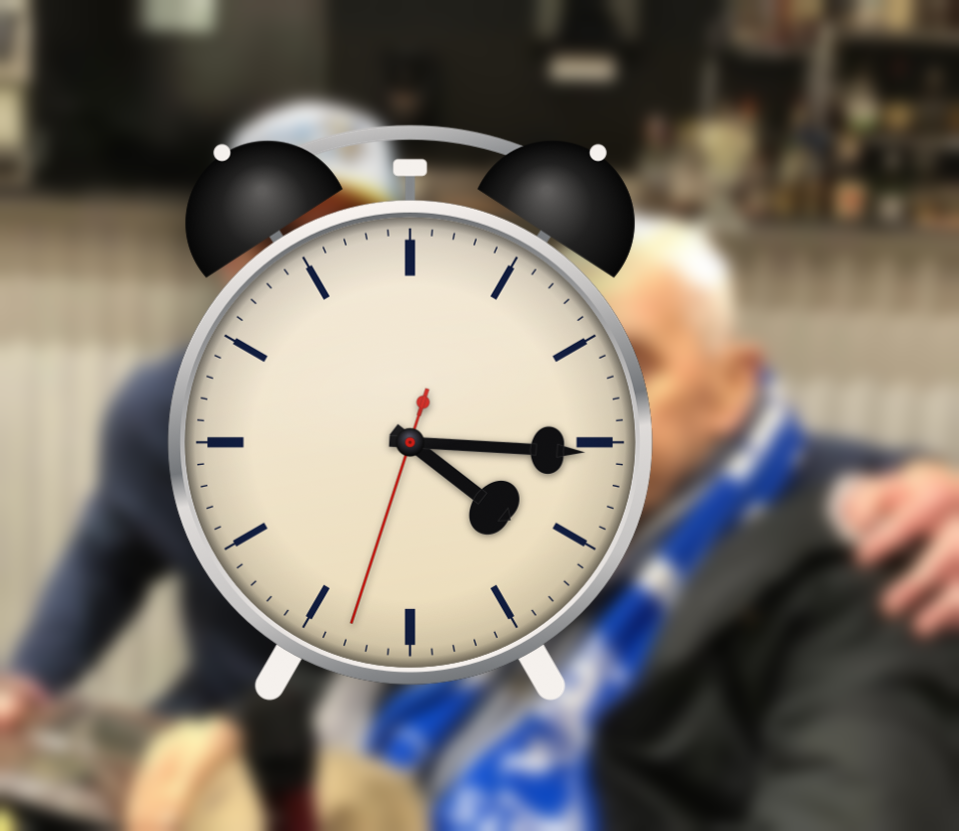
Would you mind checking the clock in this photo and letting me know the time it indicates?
4:15:33
